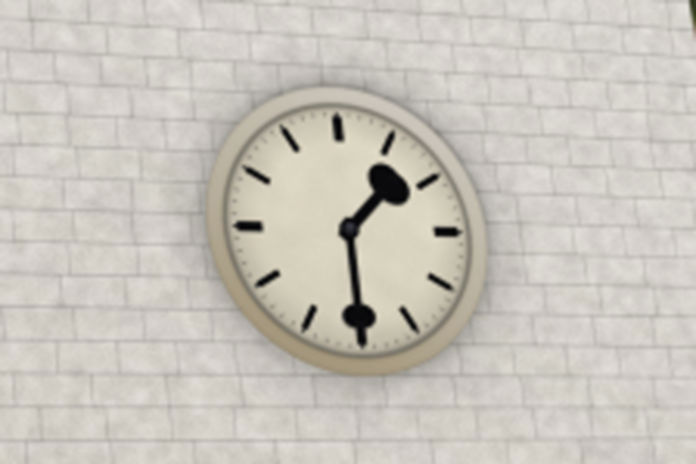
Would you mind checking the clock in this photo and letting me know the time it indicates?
1:30
